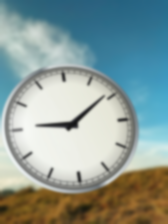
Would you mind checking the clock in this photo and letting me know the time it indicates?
9:09
